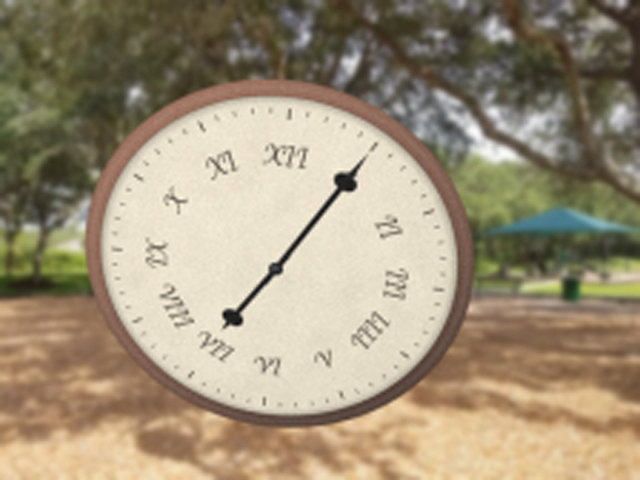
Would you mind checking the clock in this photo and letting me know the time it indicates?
7:05
